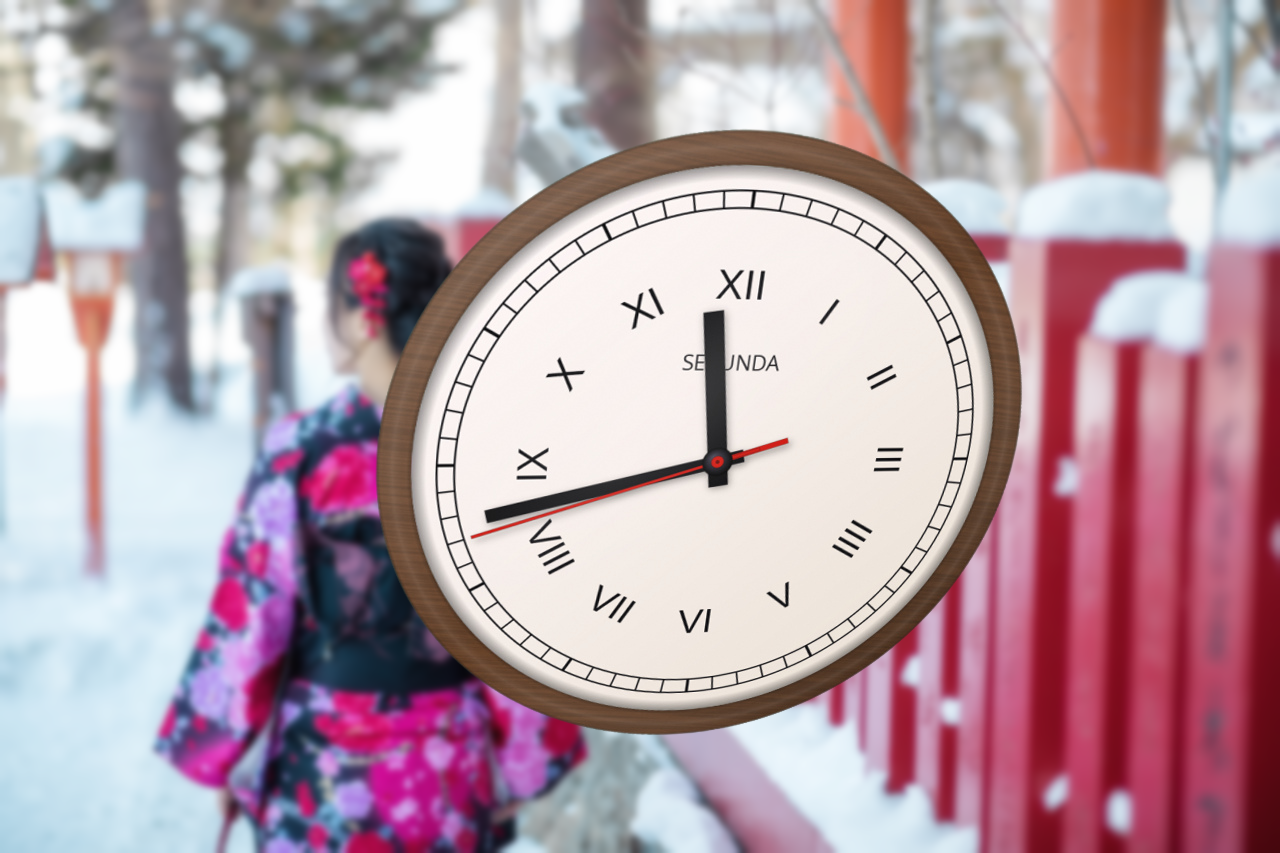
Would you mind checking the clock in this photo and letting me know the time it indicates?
11:42:42
